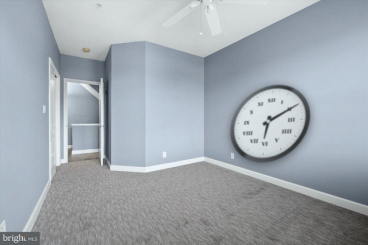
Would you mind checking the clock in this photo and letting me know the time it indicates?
6:10
